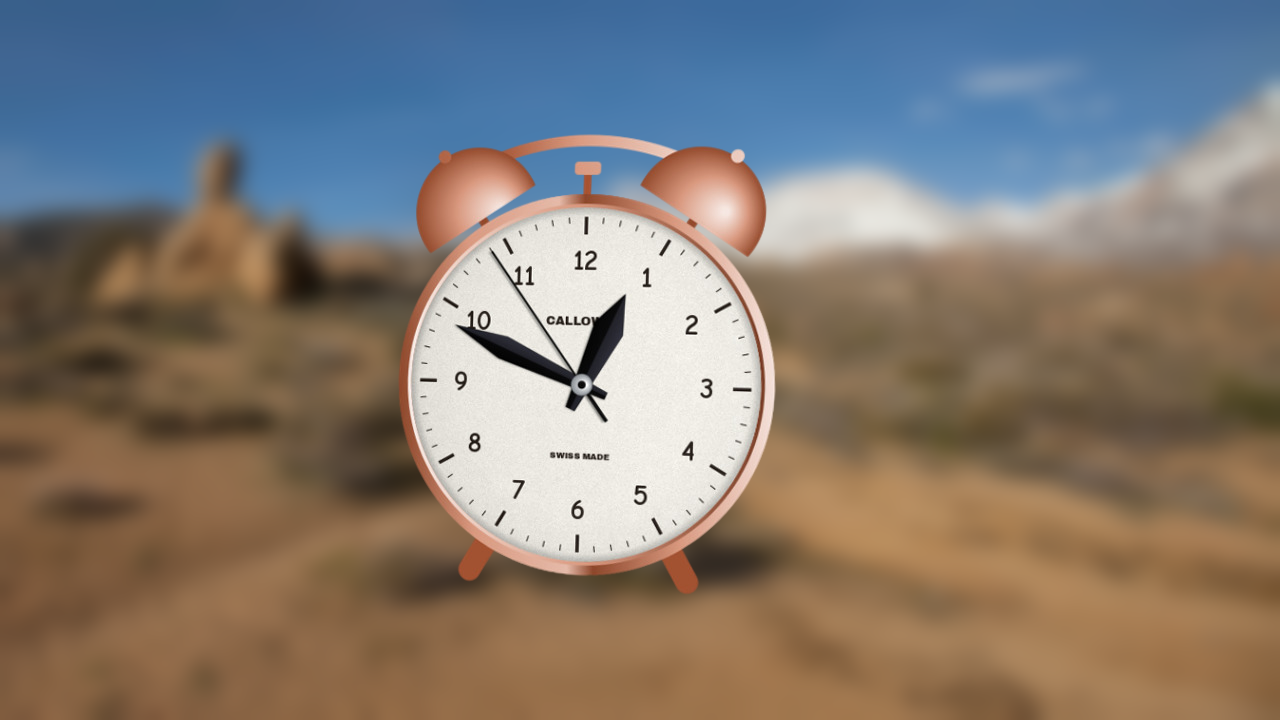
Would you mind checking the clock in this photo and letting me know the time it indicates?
12:48:54
